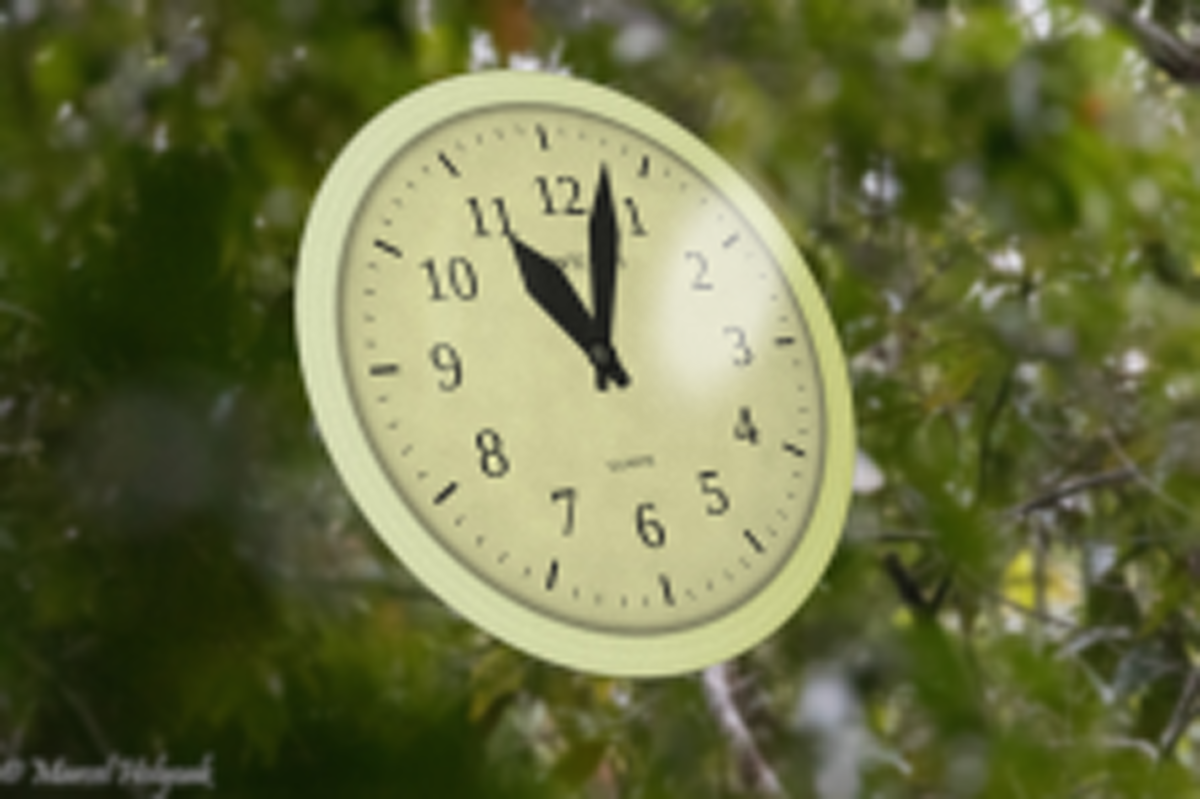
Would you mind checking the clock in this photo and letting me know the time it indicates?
11:03
